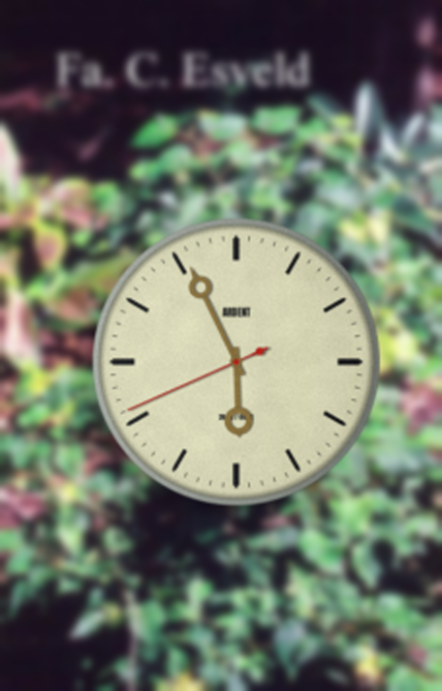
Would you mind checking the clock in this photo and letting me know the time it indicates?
5:55:41
